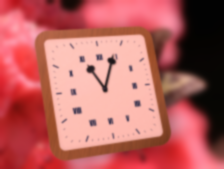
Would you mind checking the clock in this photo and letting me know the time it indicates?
11:04
